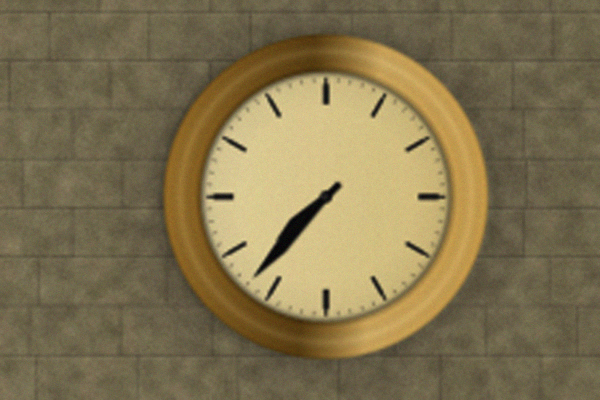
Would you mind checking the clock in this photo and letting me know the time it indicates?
7:37
